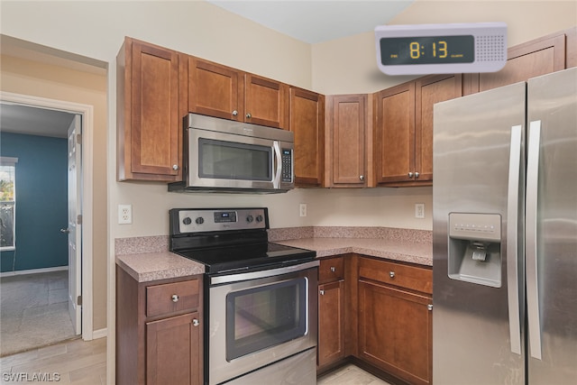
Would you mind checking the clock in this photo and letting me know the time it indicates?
8:13
